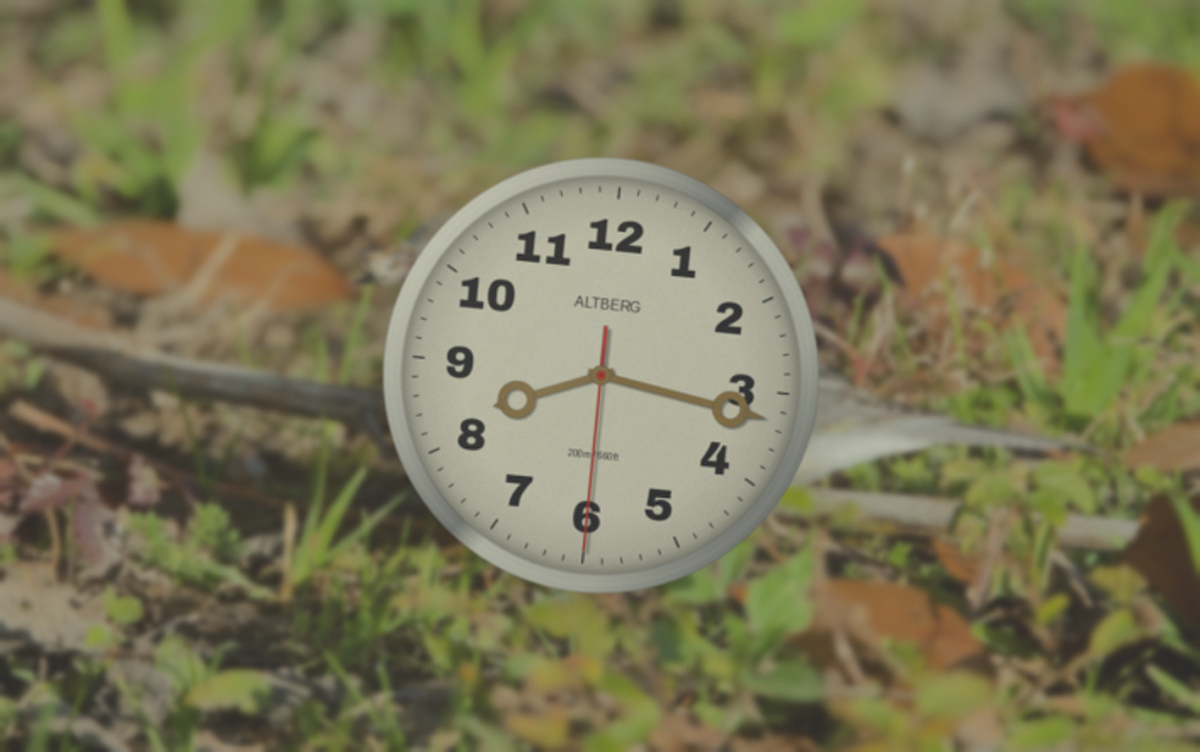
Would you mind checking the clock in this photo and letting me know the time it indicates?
8:16:30
